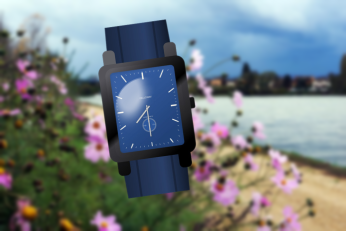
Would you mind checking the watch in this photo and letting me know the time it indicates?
7:30
